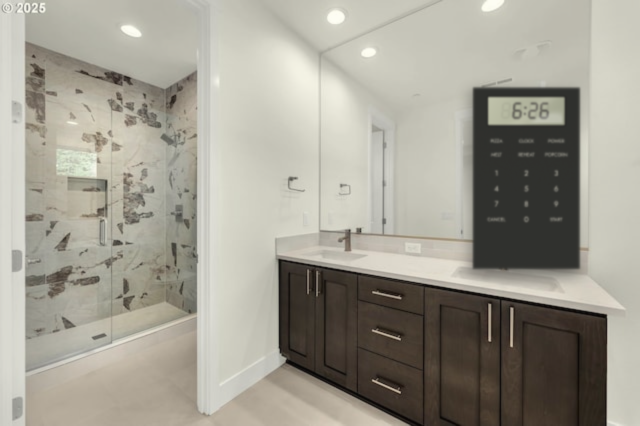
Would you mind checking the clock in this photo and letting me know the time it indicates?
6:26
